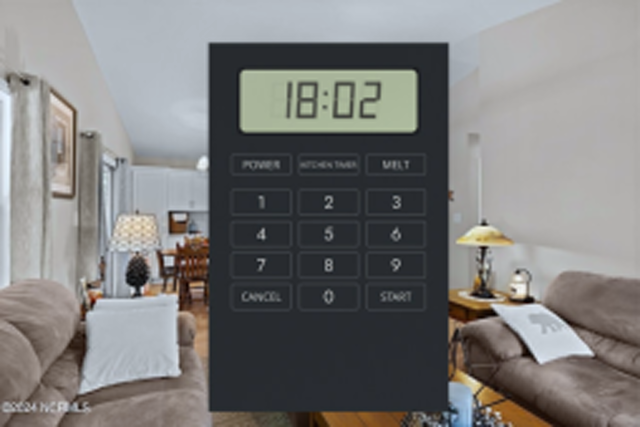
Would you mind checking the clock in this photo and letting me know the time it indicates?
18:02
